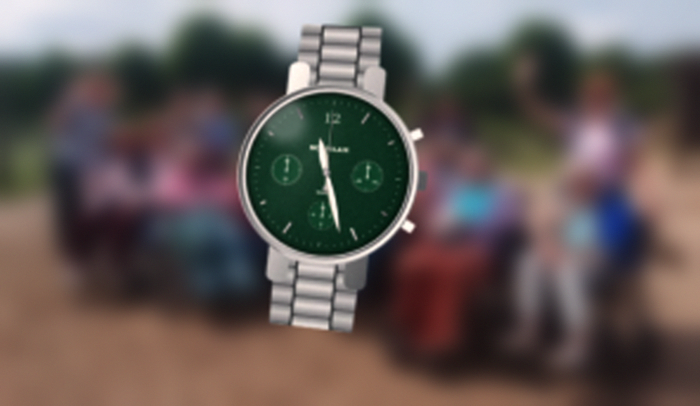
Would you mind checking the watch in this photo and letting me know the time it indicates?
11:27
